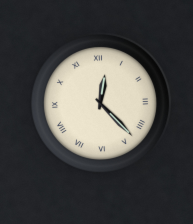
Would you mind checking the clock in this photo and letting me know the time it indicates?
12:23
